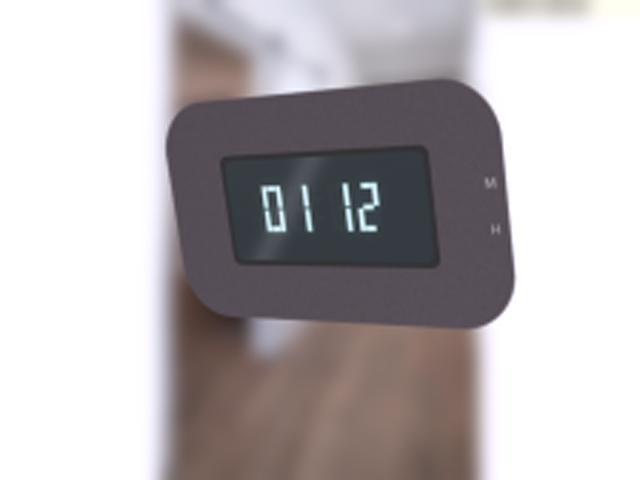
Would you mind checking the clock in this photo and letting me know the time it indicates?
1:12
